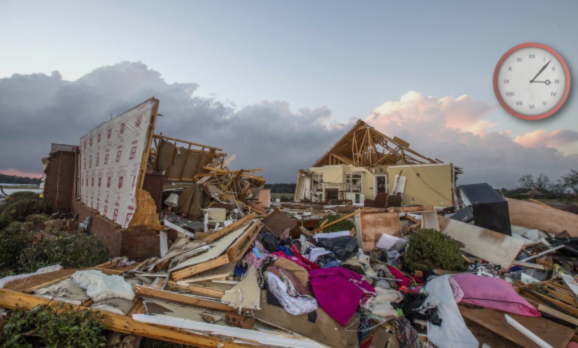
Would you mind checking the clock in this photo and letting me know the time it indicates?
3:07
